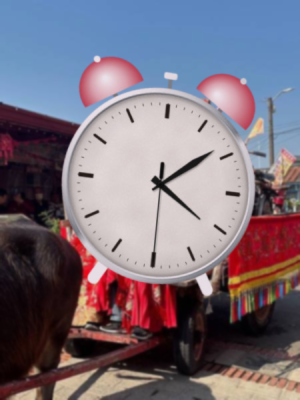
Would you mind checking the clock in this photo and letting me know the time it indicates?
4:08:30
